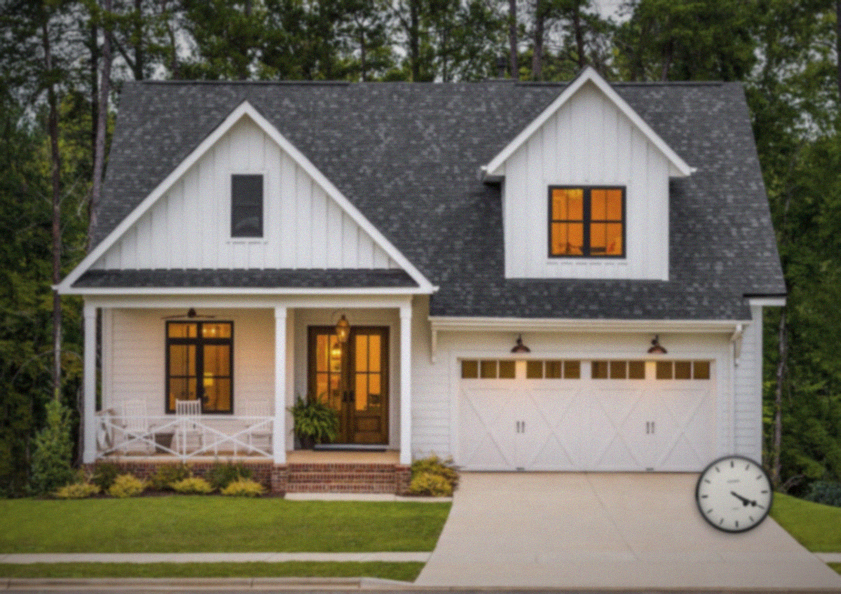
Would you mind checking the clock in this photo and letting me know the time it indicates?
4:20
